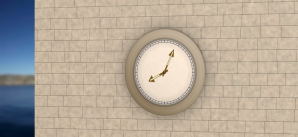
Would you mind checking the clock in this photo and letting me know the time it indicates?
8:04
